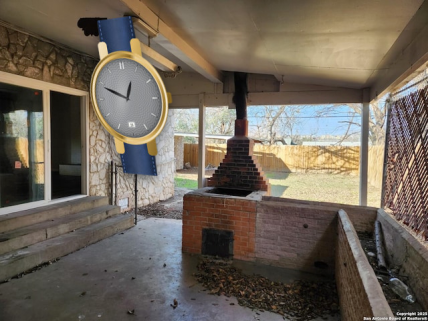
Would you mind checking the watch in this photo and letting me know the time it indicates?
12:49
